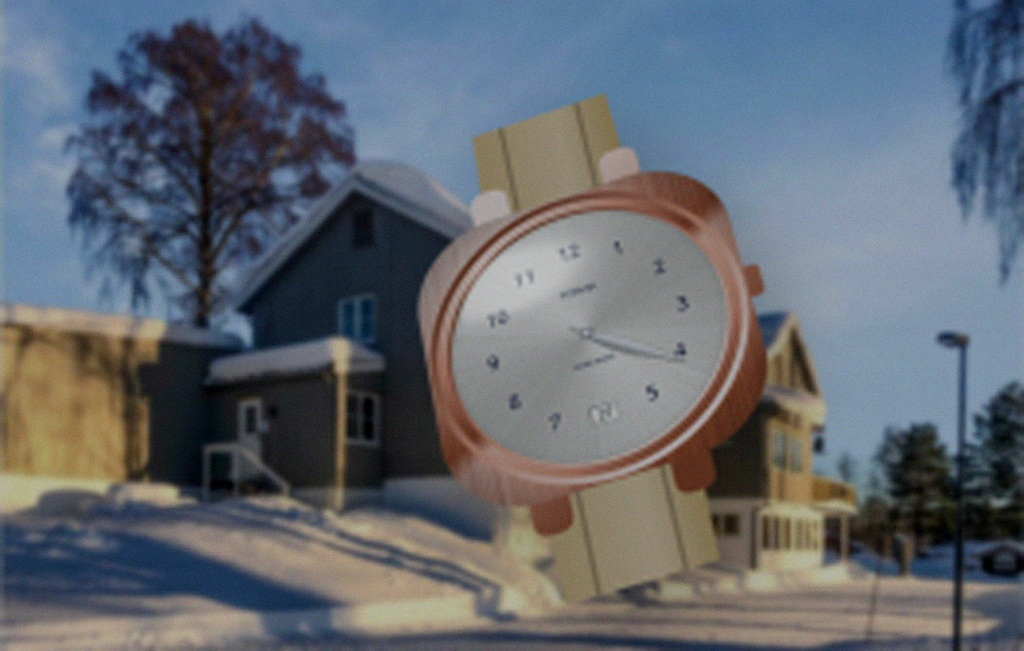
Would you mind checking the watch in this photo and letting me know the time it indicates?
4:21
